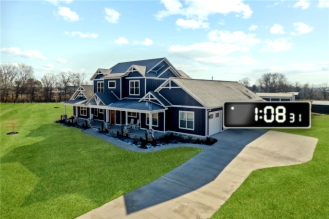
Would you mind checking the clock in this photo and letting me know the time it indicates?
1:08:31
